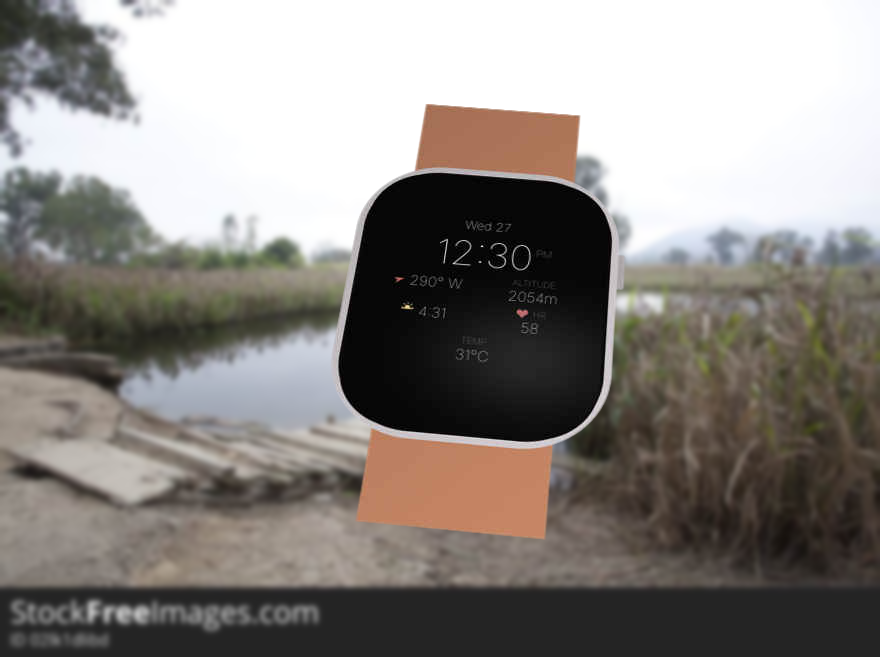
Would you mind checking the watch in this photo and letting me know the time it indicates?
12:30
